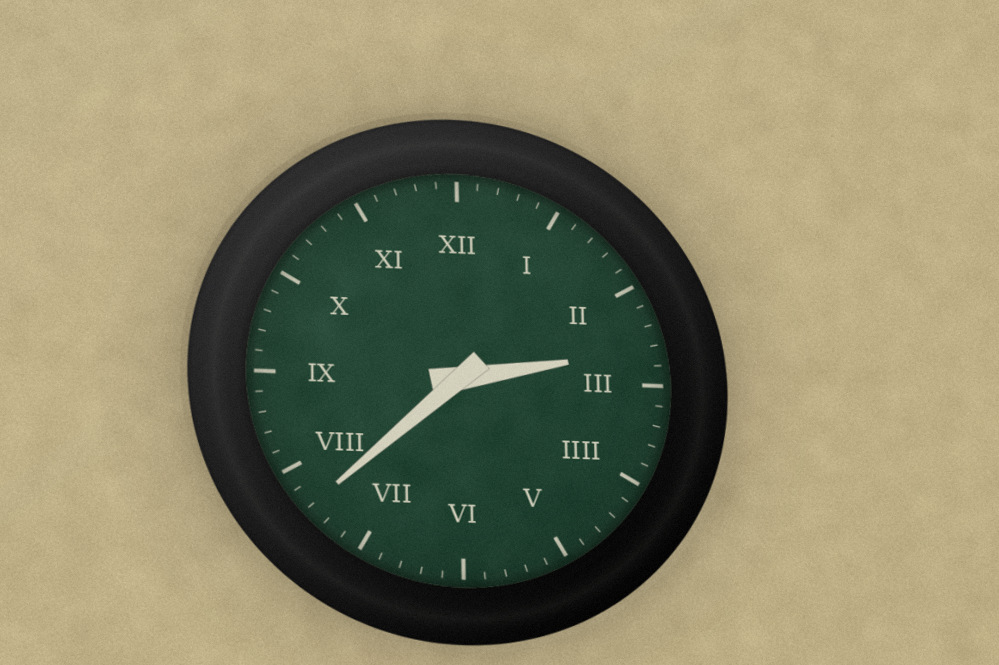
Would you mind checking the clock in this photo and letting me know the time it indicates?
2:38
